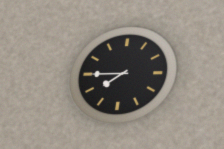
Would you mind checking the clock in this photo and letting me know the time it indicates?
7:45
